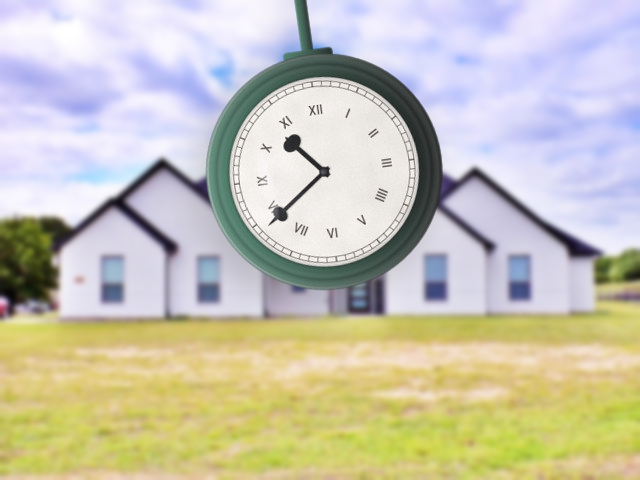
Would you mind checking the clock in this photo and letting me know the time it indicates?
10:39
